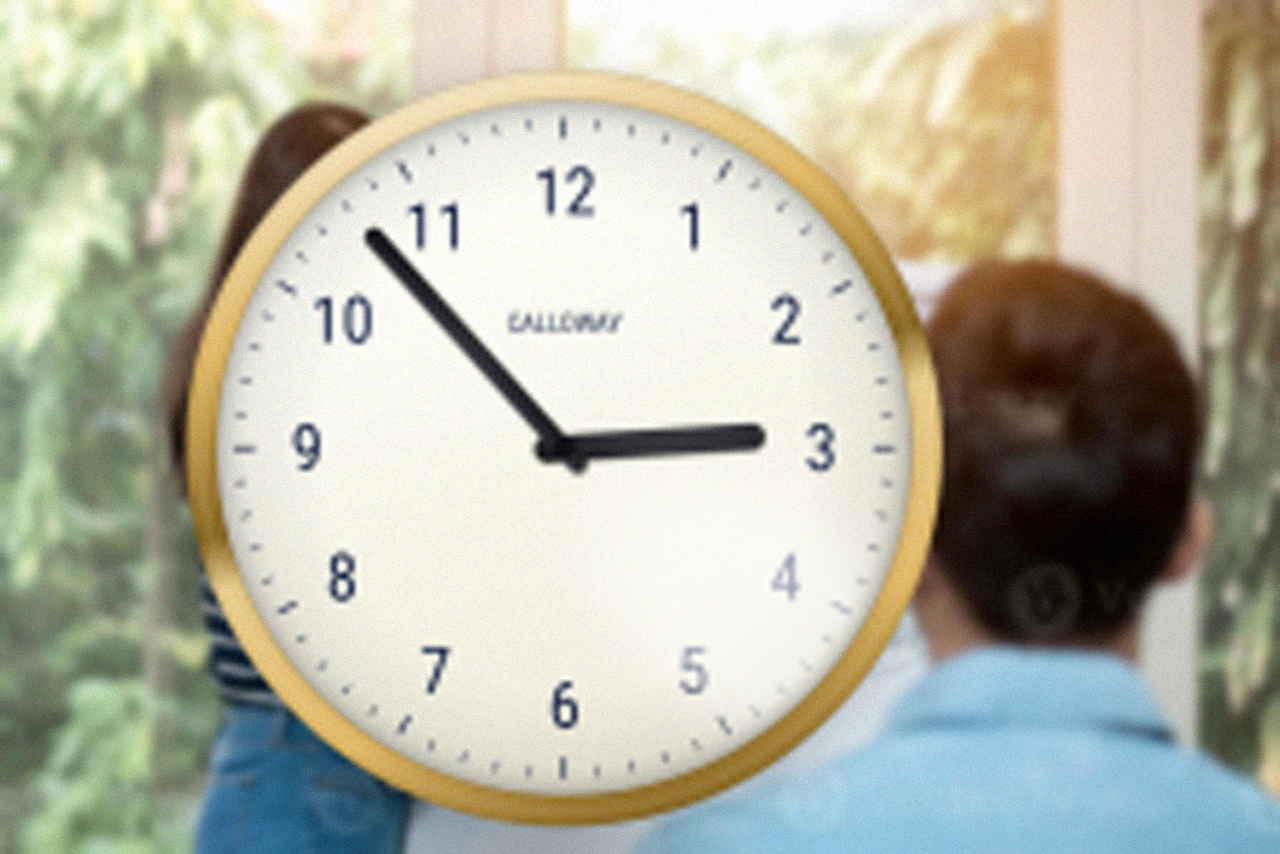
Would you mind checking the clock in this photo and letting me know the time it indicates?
2:53
